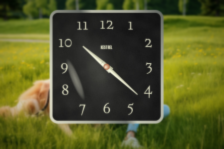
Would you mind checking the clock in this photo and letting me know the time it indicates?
10:22
